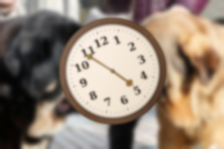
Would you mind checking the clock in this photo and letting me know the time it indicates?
4:54
